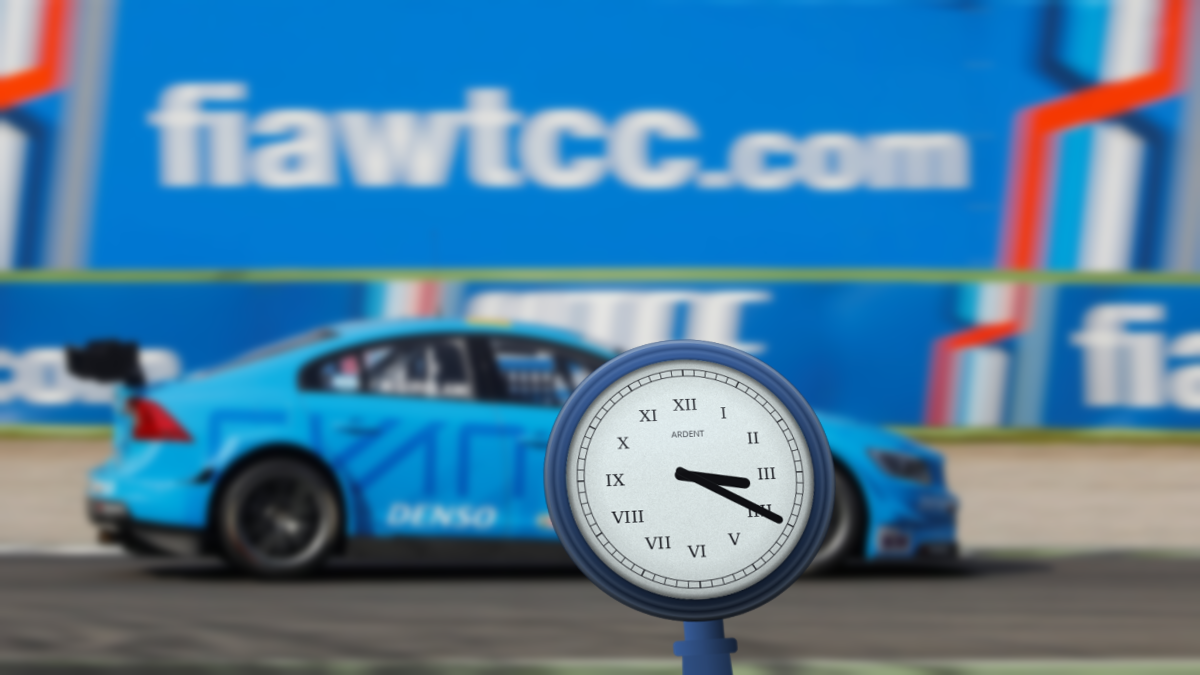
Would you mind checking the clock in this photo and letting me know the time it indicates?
3:20
